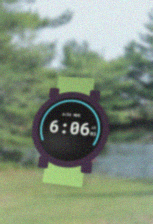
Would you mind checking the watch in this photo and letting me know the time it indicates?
6:06
